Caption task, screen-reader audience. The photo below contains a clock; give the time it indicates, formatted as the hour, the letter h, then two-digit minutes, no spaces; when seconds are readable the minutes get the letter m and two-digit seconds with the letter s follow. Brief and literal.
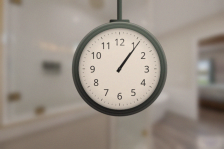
1h06
